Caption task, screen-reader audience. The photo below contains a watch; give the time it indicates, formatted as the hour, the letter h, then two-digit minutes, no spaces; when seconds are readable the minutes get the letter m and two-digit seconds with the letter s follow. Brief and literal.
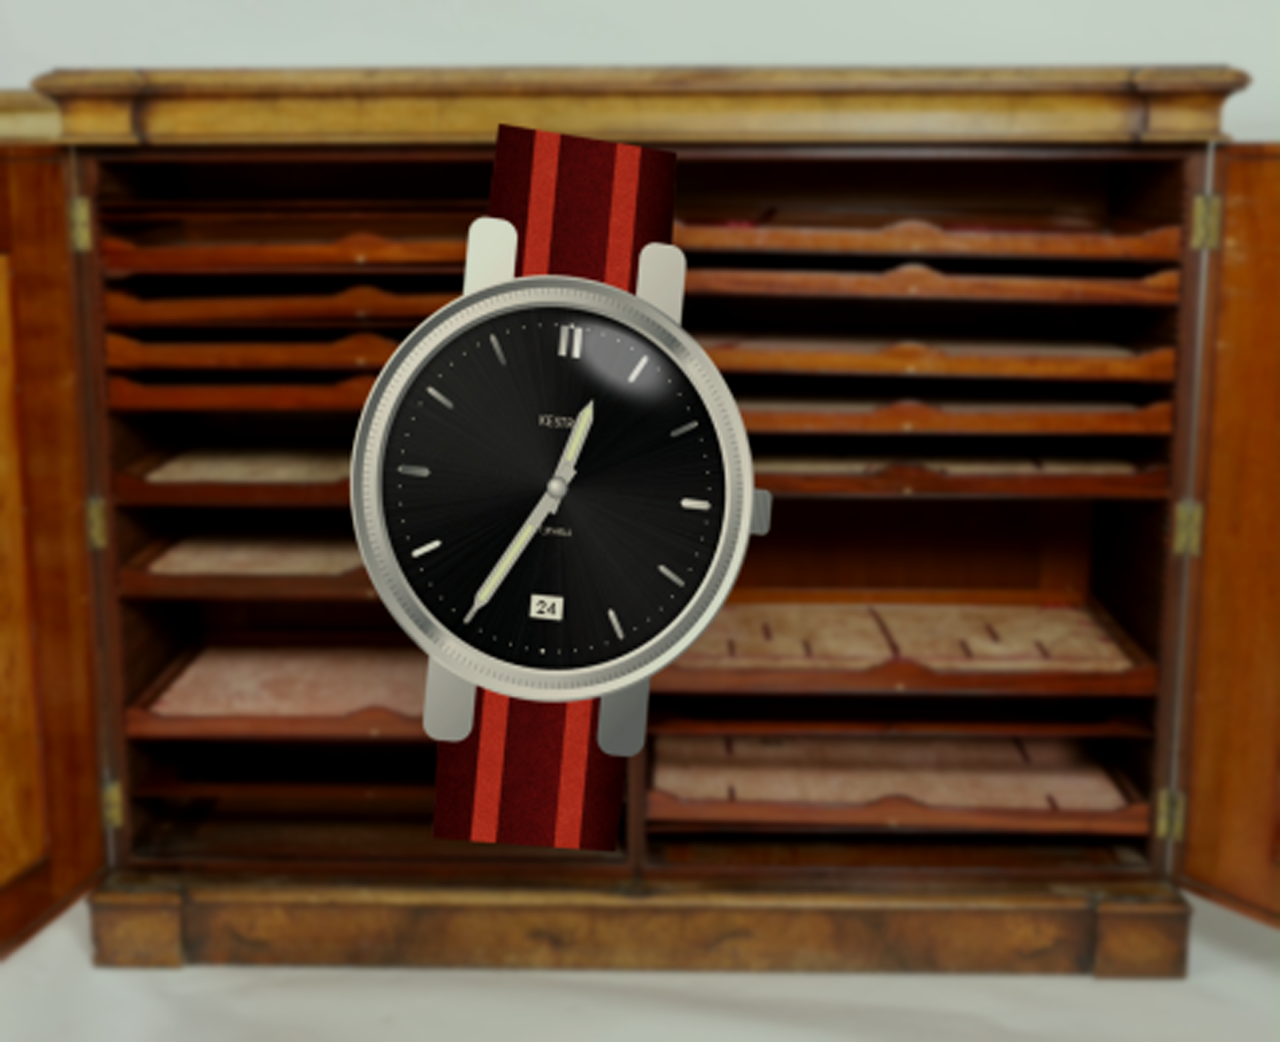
12h35
